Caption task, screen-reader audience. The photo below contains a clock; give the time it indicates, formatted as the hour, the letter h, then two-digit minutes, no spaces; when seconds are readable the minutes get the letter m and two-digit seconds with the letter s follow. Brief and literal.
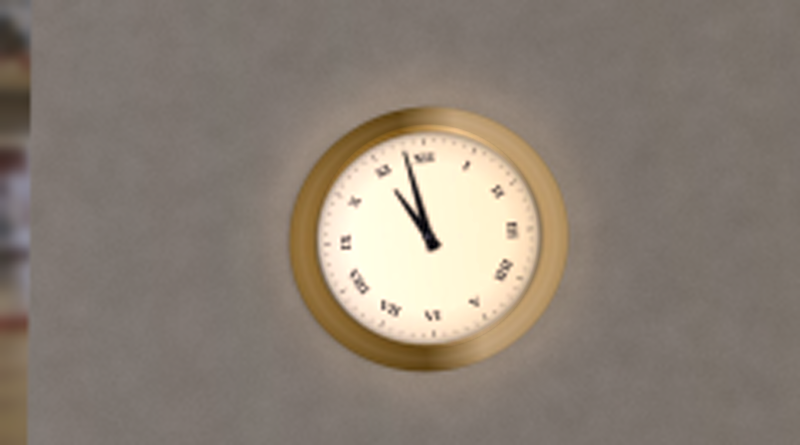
10h58
